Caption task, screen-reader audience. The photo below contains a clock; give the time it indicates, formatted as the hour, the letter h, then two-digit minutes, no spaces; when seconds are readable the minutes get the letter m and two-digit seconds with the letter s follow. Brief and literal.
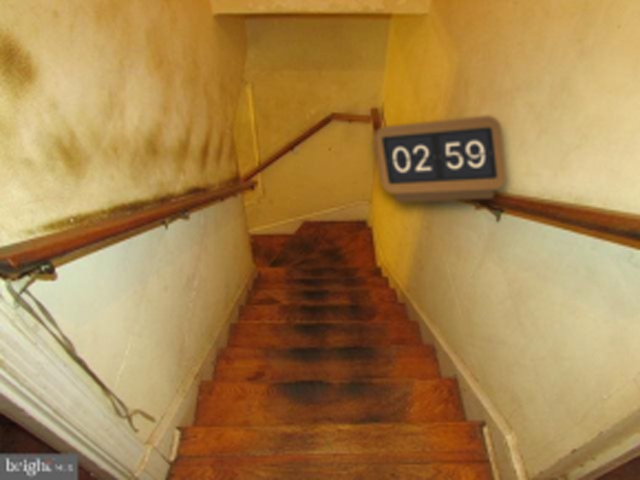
2h59
